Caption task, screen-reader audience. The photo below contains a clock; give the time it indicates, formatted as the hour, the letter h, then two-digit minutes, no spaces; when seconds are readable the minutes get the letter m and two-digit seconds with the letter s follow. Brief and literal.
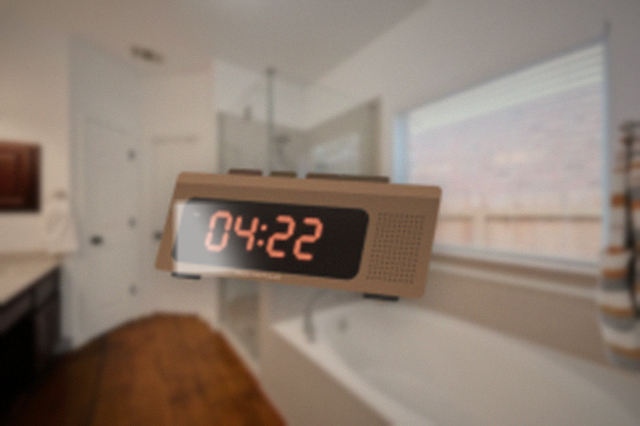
4h22
